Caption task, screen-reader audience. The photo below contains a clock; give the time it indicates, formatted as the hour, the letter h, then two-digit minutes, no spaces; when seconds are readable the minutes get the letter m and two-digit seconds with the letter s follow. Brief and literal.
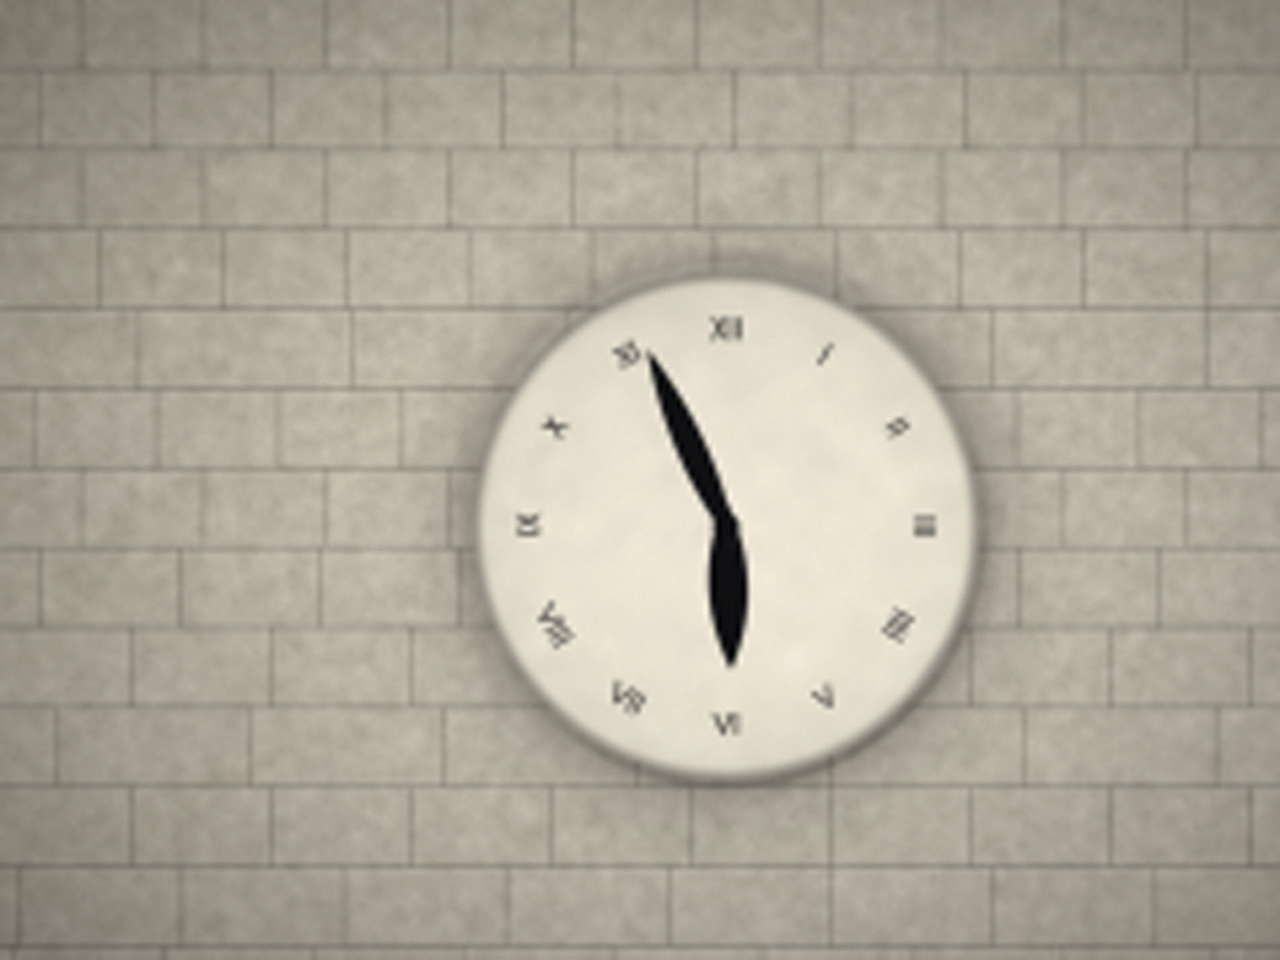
5h56
